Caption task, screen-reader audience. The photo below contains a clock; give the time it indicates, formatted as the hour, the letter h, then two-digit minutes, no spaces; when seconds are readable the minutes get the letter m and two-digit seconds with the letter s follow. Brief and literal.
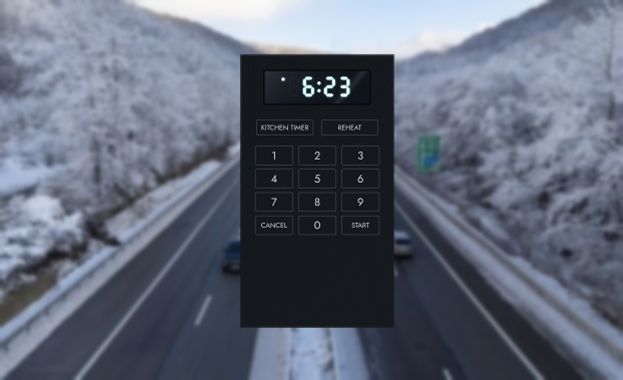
6h23
